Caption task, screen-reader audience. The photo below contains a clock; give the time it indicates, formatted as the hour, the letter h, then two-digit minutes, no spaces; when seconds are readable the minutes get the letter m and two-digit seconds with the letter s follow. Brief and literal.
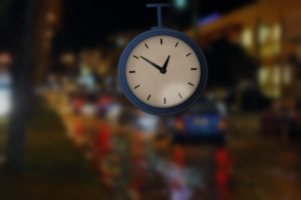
12h51
